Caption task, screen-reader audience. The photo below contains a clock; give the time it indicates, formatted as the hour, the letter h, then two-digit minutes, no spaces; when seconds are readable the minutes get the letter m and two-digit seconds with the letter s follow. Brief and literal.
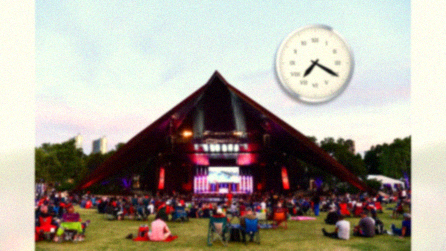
7h20
